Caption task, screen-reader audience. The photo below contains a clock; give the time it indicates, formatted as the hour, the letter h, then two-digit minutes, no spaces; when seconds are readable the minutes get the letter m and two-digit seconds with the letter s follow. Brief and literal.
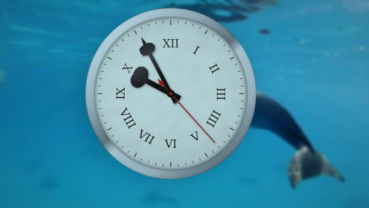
9h55m23s
